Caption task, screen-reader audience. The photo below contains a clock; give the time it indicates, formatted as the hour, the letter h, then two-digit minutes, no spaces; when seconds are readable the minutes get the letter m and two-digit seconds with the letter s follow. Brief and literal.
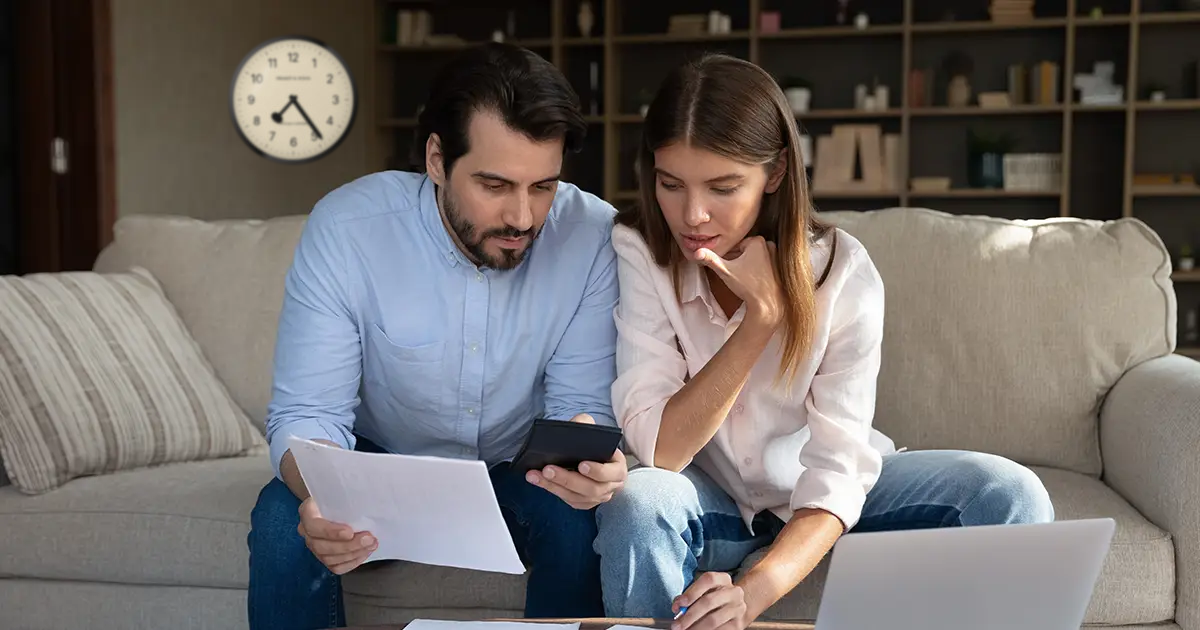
7h24
